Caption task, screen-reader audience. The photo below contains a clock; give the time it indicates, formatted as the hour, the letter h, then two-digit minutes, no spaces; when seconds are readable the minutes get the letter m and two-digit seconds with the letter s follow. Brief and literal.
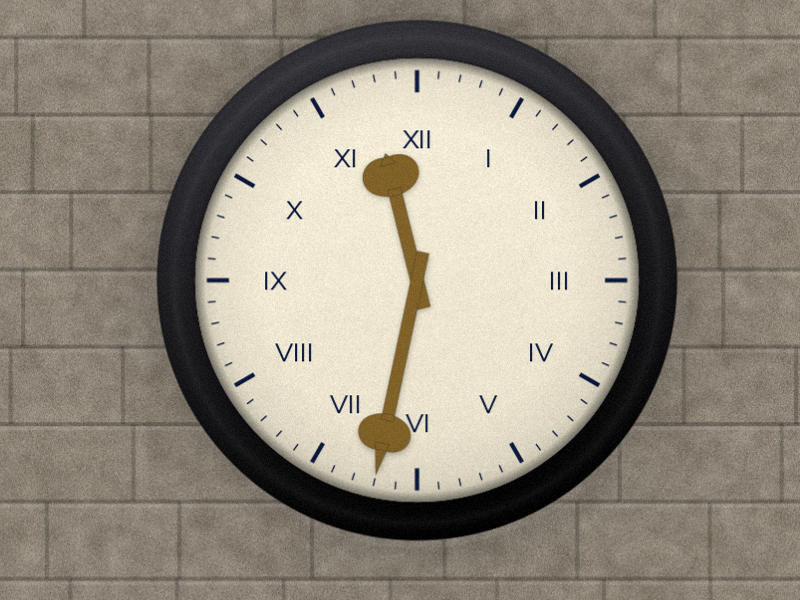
11h32
